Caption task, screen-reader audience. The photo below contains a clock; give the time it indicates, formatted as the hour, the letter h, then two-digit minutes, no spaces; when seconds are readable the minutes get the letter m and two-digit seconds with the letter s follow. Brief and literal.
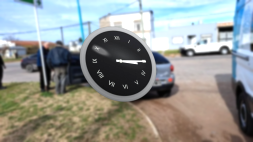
3h15
